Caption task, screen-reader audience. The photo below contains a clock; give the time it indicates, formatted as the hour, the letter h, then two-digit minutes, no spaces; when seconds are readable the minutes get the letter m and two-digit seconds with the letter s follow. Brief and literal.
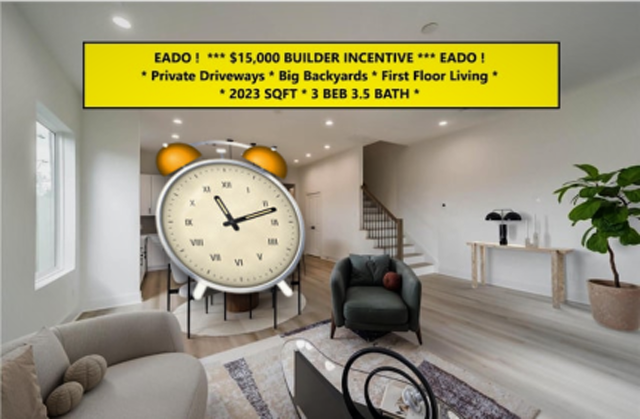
11h12
